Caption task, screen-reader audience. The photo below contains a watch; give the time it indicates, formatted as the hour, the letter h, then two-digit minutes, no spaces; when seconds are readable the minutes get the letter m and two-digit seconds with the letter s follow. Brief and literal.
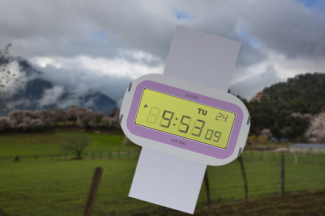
9h53m09s
